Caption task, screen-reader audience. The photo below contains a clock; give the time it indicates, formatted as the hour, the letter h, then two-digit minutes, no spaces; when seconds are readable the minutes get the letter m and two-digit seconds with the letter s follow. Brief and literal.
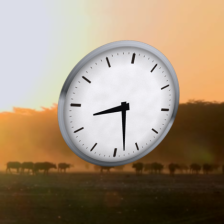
8h28
